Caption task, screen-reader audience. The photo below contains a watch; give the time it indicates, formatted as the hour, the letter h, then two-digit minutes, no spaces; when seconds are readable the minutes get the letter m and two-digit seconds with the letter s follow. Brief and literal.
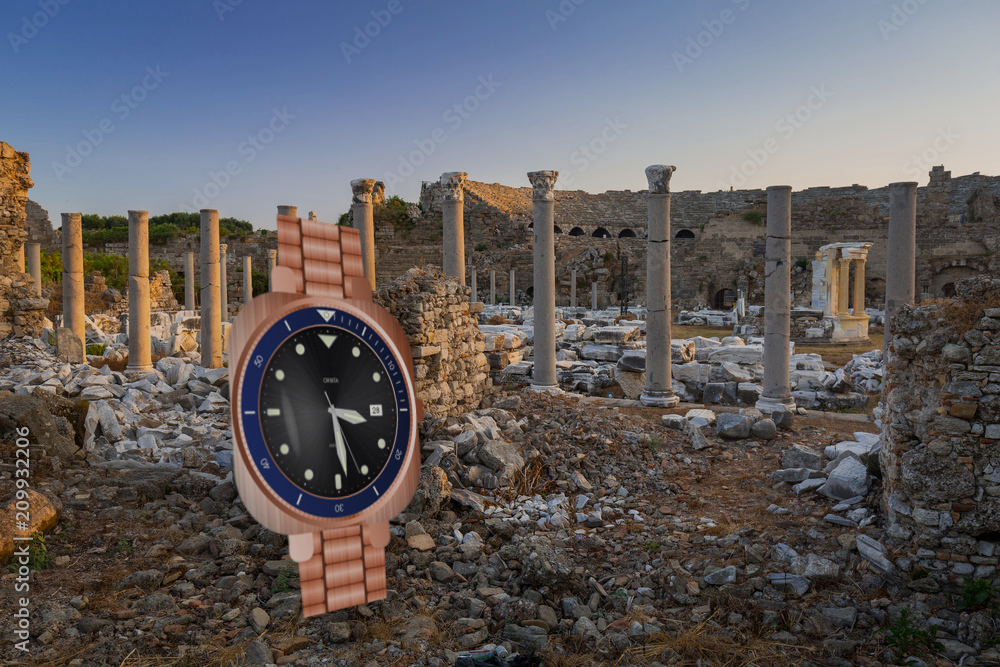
3h28m26s
